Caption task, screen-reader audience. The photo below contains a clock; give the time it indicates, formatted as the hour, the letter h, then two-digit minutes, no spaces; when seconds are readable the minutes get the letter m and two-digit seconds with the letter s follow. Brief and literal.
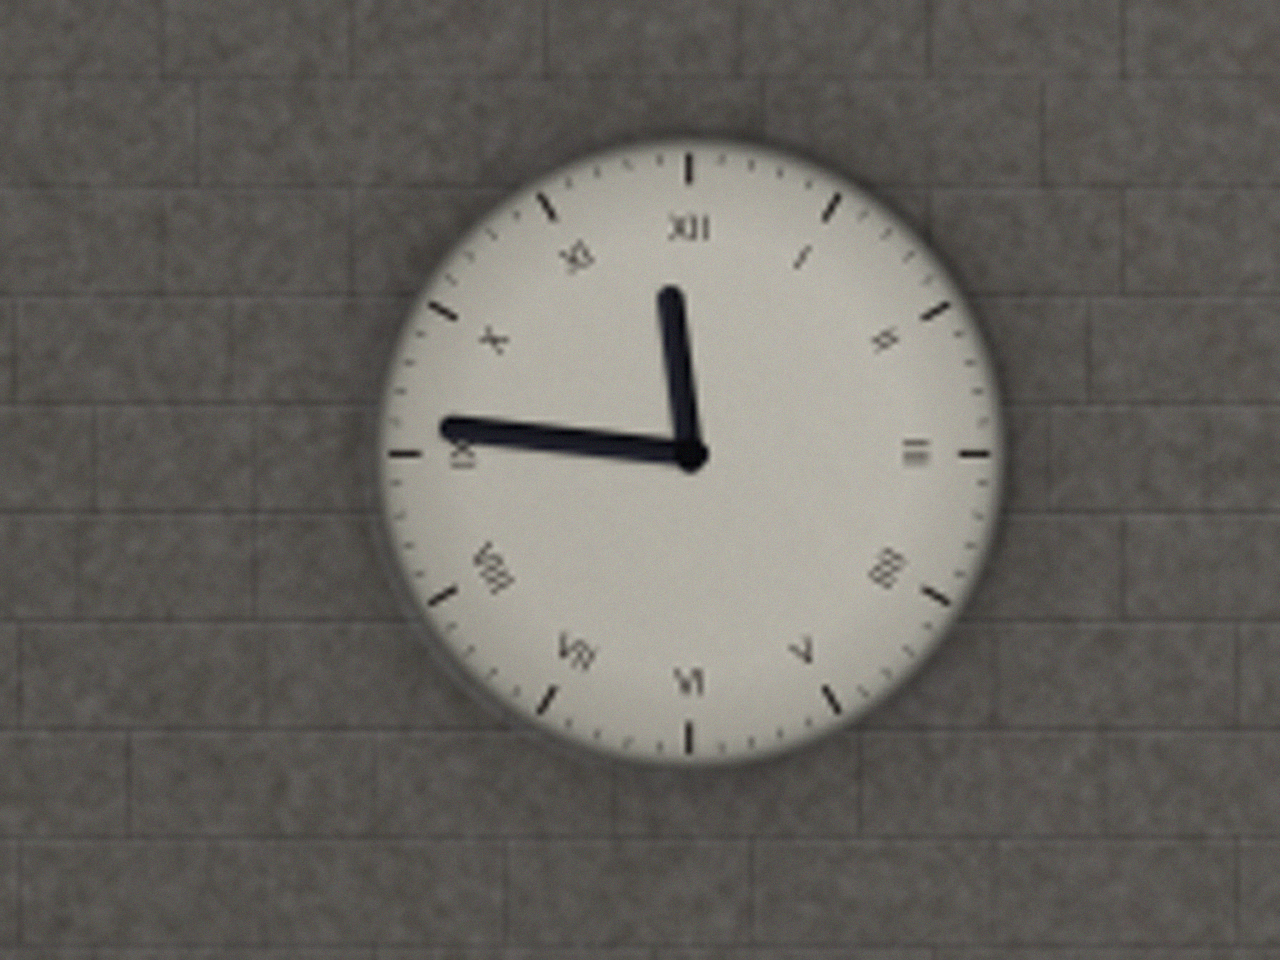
11h46
